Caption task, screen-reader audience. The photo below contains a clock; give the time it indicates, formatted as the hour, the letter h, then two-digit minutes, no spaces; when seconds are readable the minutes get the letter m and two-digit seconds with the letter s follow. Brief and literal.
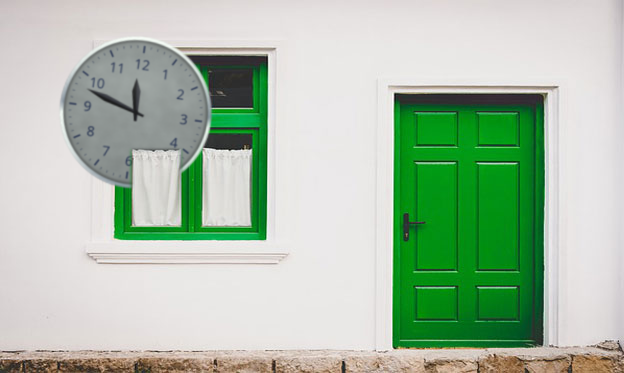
11h48
